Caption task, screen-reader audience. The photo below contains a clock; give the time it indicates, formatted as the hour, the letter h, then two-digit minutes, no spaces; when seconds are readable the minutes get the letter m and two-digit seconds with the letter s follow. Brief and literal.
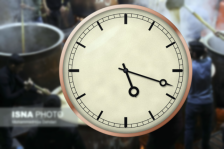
5h18
